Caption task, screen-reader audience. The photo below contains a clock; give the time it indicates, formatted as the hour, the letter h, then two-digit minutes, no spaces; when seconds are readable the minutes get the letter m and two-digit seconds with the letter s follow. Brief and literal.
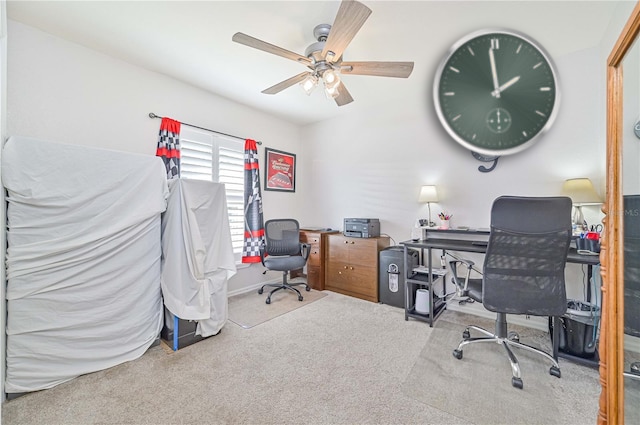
1h59
